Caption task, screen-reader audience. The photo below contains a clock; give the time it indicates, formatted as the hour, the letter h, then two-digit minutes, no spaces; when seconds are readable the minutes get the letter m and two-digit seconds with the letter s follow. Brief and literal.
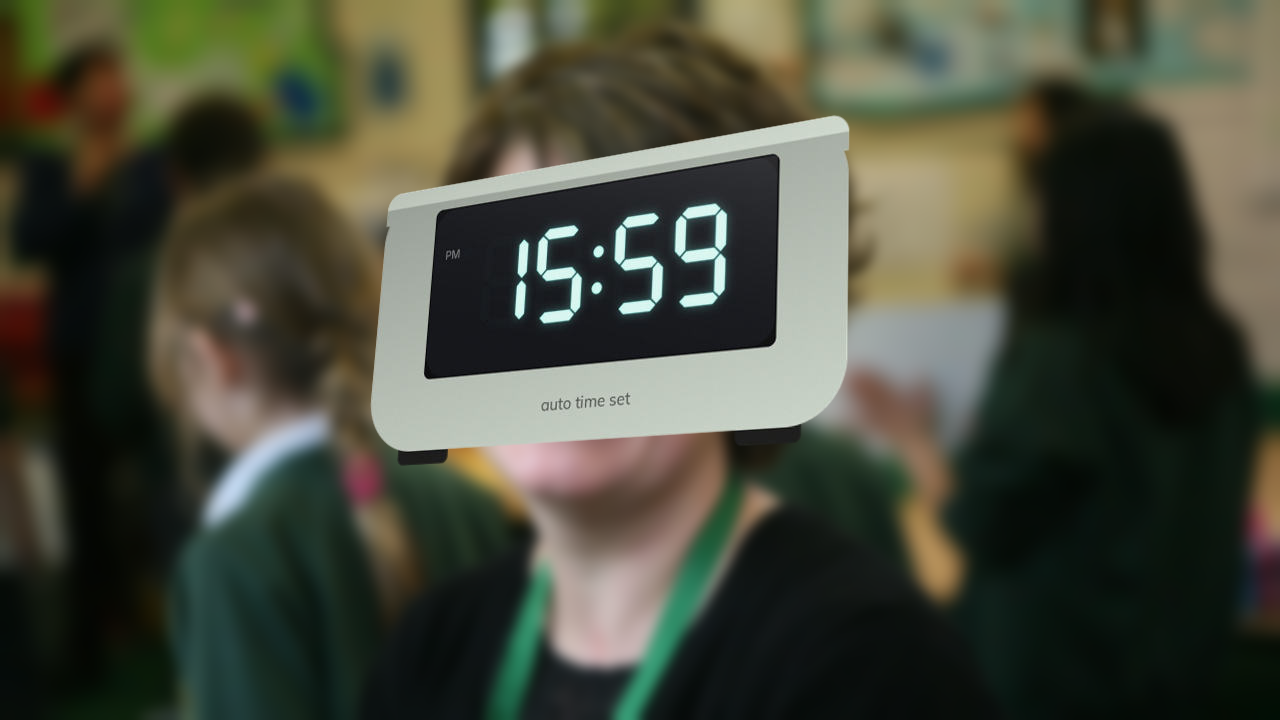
15h59
